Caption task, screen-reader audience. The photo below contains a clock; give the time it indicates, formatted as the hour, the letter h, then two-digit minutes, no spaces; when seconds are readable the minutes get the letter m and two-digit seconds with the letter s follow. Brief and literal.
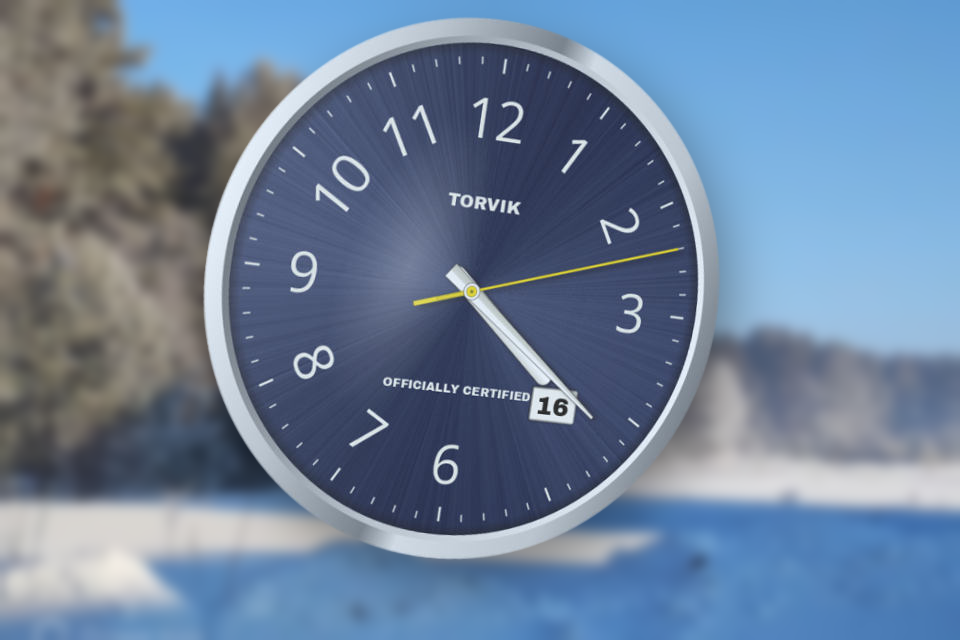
4h21m12s
